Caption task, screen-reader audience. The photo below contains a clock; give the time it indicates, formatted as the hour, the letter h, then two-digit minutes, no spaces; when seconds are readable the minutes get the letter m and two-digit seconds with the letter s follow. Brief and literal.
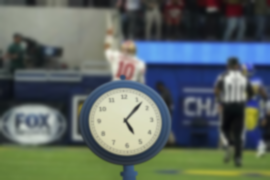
5h07
